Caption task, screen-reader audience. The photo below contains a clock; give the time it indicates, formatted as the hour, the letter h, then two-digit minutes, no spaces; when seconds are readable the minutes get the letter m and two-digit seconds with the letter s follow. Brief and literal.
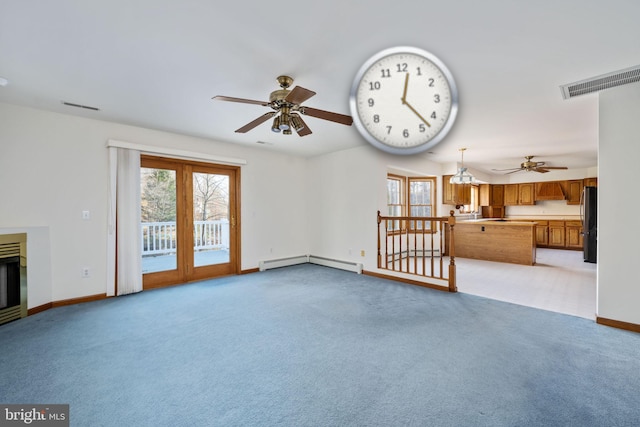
12h23
